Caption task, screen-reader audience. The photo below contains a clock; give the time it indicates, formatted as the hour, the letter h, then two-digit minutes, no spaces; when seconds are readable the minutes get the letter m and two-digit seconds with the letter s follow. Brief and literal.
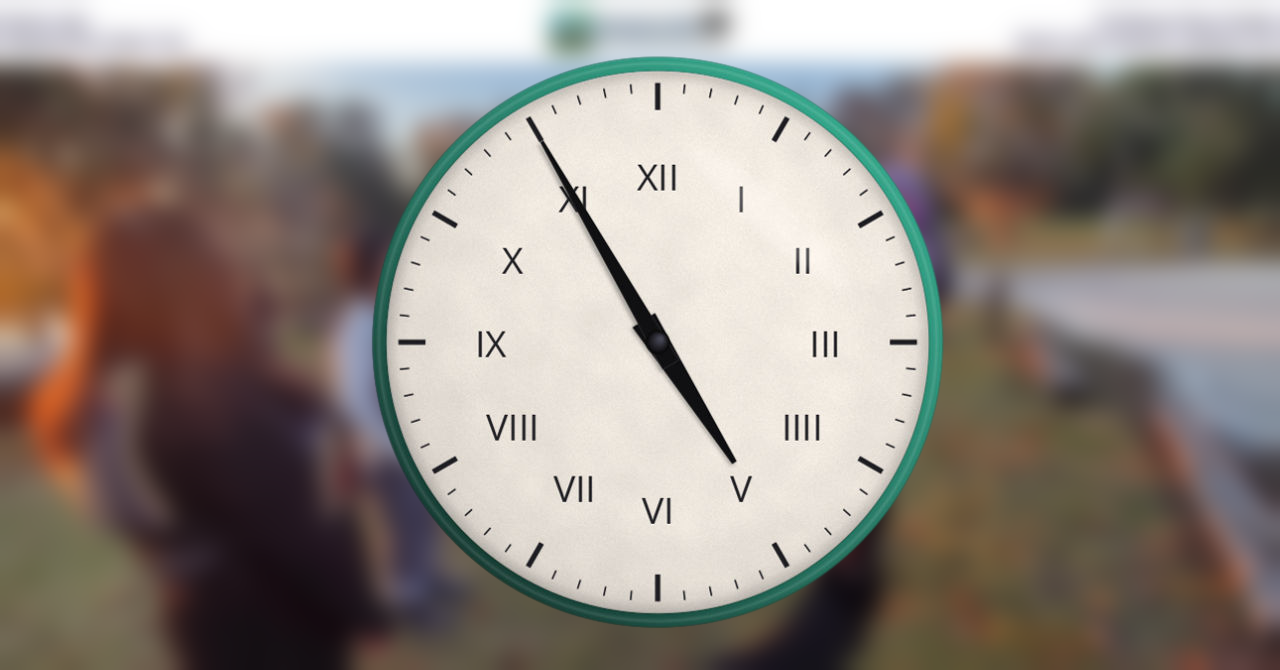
4h55
